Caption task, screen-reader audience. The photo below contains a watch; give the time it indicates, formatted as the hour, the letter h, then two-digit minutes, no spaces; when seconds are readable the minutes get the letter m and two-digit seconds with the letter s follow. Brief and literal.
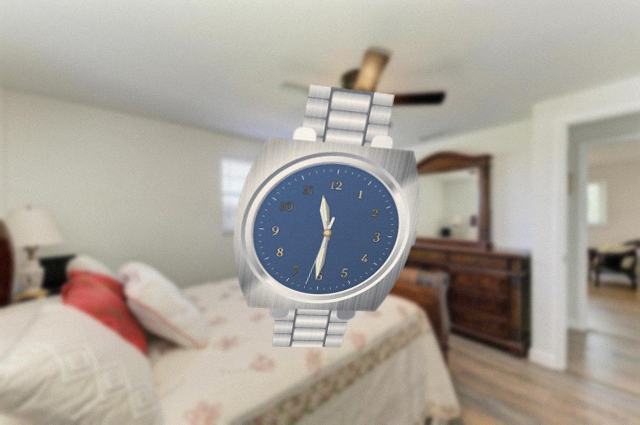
11h30m32s
